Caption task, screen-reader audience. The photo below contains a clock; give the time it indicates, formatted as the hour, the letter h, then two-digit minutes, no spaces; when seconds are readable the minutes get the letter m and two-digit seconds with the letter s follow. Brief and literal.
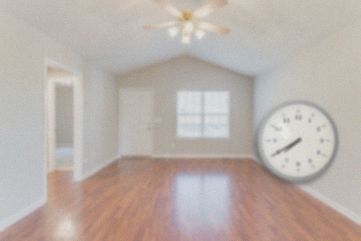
7h40
